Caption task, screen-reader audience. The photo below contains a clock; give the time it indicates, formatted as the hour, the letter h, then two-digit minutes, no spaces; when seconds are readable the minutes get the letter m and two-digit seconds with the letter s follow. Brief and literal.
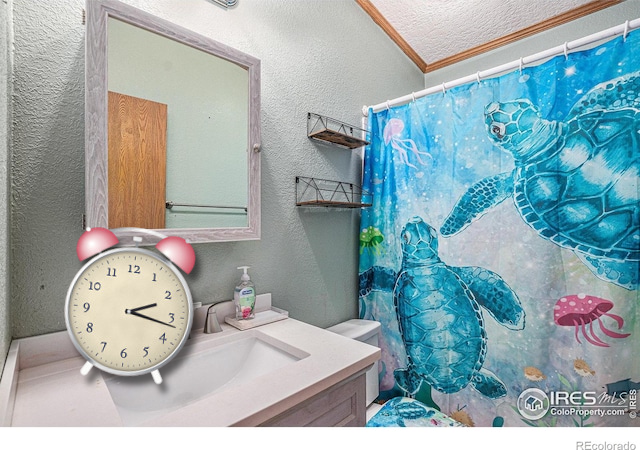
2h17
